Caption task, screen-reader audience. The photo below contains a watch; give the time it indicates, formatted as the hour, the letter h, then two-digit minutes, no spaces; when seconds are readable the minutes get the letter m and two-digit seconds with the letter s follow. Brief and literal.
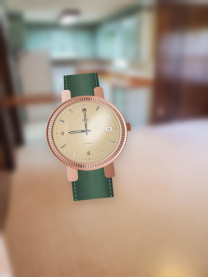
9h00
